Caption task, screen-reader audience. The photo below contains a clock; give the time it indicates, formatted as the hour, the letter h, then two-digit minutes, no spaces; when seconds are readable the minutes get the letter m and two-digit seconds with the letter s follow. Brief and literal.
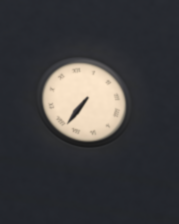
7h38
